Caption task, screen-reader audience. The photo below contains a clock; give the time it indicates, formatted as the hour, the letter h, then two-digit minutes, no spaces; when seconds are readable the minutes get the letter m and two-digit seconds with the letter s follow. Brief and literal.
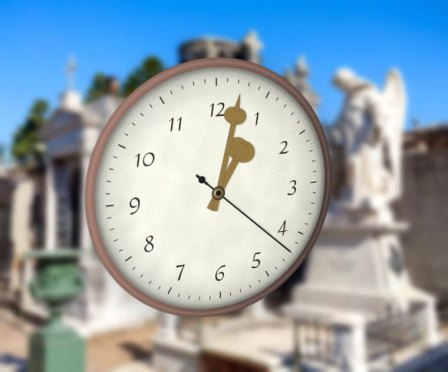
1h02m22s
